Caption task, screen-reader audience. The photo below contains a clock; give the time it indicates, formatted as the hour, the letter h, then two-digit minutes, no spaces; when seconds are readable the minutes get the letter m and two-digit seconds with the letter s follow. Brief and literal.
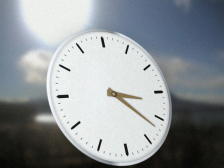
3h22
